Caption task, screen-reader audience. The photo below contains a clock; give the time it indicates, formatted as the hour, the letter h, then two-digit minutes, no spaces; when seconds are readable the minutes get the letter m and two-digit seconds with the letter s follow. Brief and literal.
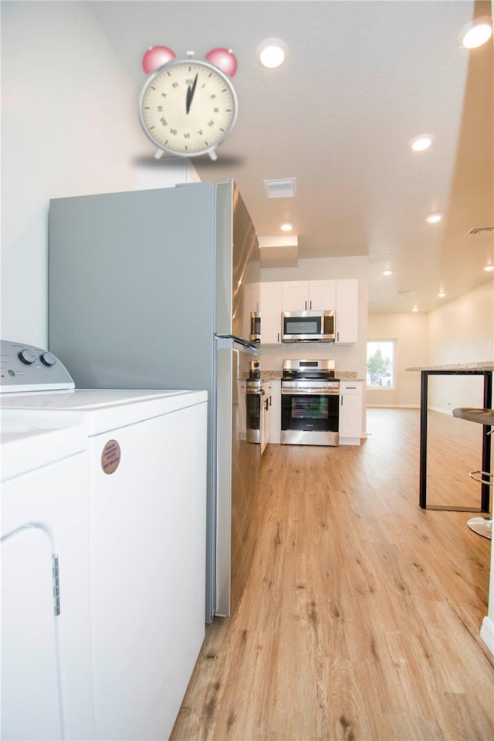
12h02
